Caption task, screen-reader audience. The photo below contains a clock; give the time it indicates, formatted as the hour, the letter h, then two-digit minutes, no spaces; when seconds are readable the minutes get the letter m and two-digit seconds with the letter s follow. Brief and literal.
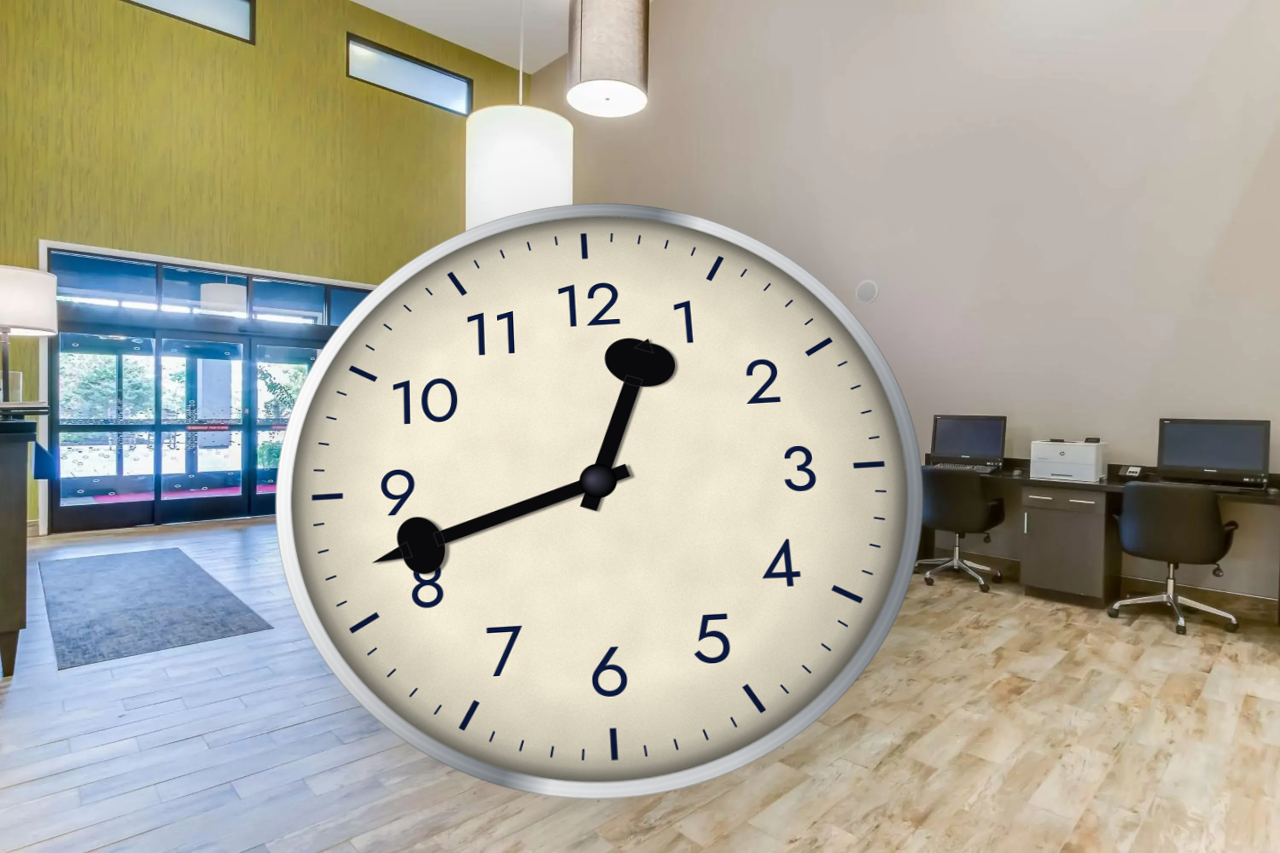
12h42
